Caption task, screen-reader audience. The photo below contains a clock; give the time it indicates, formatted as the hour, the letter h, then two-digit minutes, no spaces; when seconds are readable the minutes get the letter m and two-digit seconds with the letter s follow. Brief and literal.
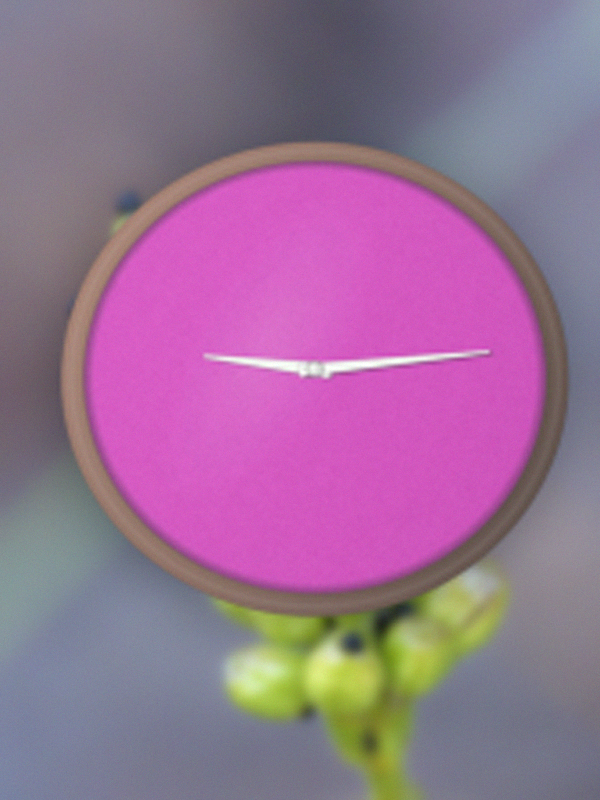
9h14
